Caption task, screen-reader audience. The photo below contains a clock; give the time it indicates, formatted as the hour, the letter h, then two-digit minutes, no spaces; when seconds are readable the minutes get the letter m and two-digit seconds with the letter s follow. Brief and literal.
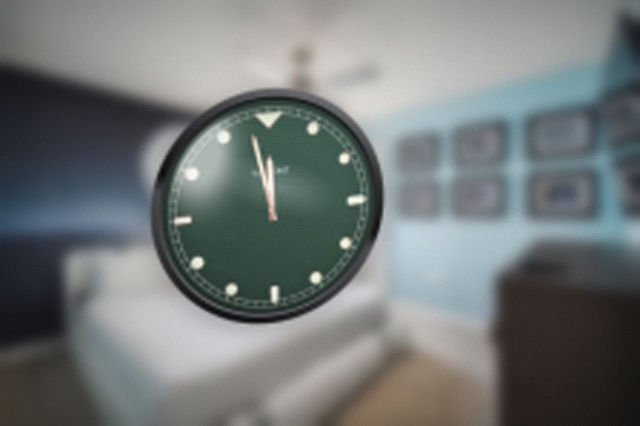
11h58
